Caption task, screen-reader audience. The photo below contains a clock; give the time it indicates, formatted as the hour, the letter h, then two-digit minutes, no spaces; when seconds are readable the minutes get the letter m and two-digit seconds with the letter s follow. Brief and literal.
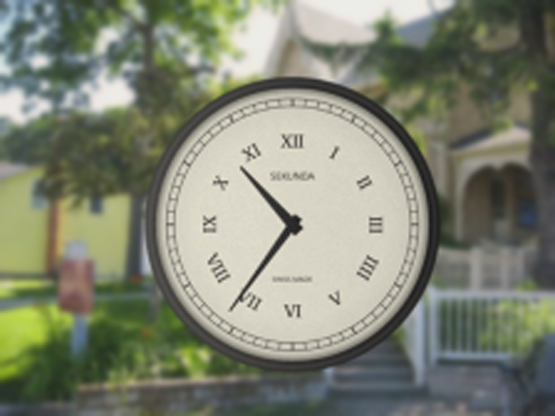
10h36
